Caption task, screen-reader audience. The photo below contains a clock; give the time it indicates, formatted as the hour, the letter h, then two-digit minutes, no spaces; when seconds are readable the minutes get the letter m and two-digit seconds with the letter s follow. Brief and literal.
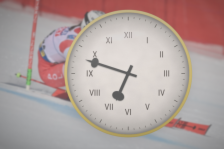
6h48
